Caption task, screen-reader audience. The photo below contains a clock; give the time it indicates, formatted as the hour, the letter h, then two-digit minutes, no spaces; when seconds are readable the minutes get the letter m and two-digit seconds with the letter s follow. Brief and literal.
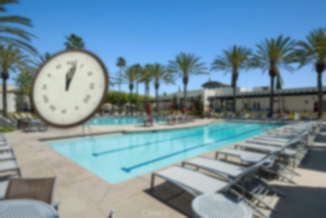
12h02
